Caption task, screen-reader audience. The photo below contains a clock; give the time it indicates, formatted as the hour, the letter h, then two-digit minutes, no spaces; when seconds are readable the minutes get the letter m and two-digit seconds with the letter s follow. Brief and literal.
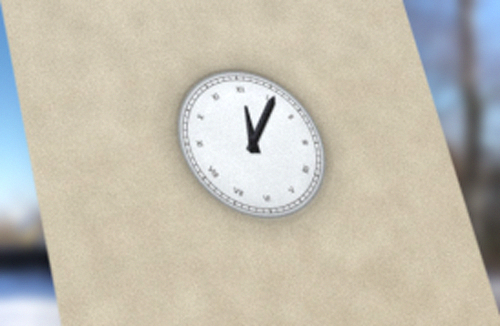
12h06
